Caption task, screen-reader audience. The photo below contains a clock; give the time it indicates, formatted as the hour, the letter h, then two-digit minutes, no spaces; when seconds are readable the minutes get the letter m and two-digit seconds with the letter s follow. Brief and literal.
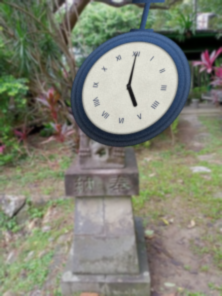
5h00
